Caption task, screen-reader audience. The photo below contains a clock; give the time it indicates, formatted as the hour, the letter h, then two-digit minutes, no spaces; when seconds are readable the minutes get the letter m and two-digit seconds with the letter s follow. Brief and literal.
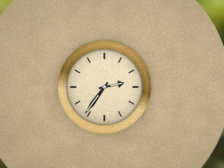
2h36
